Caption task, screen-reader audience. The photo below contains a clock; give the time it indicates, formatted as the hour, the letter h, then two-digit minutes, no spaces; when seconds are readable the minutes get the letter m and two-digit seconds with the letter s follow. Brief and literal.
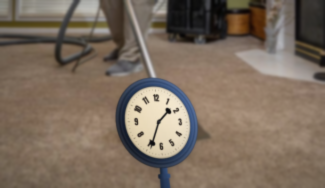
1h34
